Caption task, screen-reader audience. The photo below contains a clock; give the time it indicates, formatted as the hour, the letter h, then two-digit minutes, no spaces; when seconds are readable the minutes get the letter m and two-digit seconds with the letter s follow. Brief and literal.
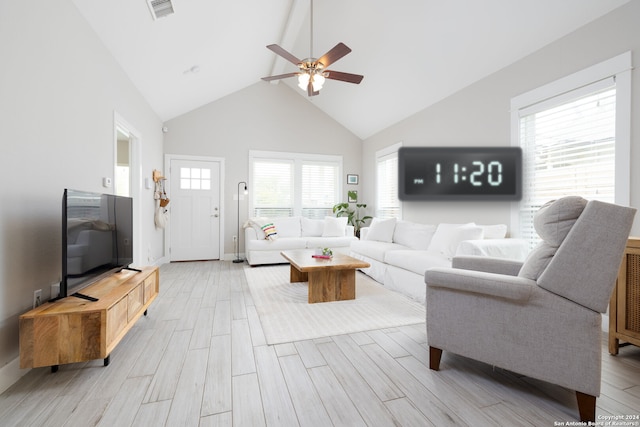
11h20
